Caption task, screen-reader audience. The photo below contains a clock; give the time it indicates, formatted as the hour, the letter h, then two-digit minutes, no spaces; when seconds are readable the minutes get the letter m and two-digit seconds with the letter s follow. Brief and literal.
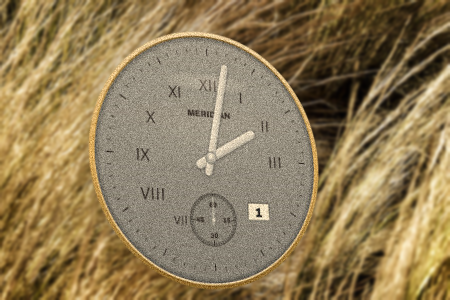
2h02
